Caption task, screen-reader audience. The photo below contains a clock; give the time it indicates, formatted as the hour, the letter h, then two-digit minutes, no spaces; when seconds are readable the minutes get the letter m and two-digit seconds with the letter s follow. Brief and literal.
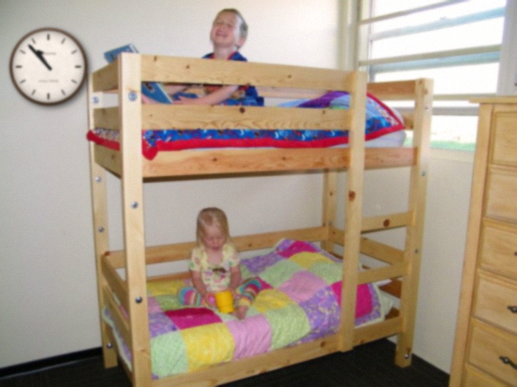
10h53
